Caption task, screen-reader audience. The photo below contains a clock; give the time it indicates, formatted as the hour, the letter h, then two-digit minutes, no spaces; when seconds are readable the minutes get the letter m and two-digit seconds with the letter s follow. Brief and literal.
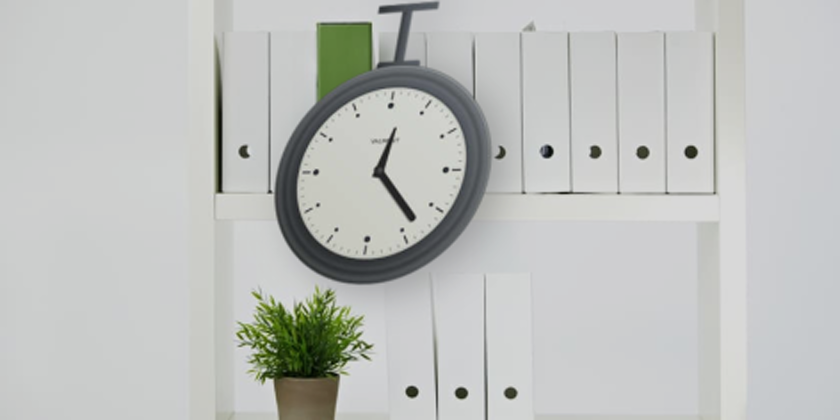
12h23
